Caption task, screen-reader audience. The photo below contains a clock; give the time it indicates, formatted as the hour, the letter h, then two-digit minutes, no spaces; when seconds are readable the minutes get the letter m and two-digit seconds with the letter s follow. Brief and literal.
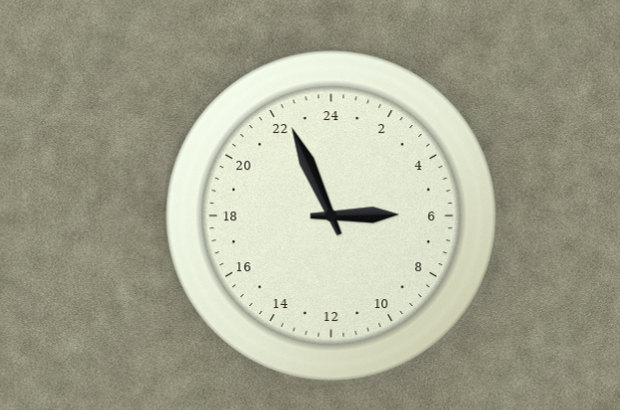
5h56
